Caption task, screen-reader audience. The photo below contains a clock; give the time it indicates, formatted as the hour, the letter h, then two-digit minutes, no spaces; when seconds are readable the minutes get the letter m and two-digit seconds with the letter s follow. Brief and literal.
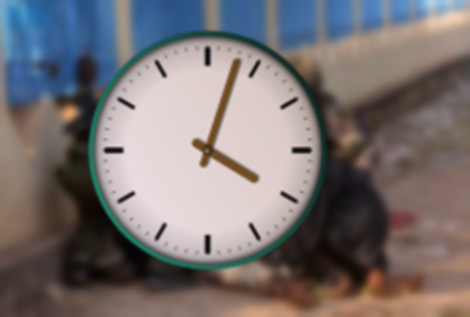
4h03
